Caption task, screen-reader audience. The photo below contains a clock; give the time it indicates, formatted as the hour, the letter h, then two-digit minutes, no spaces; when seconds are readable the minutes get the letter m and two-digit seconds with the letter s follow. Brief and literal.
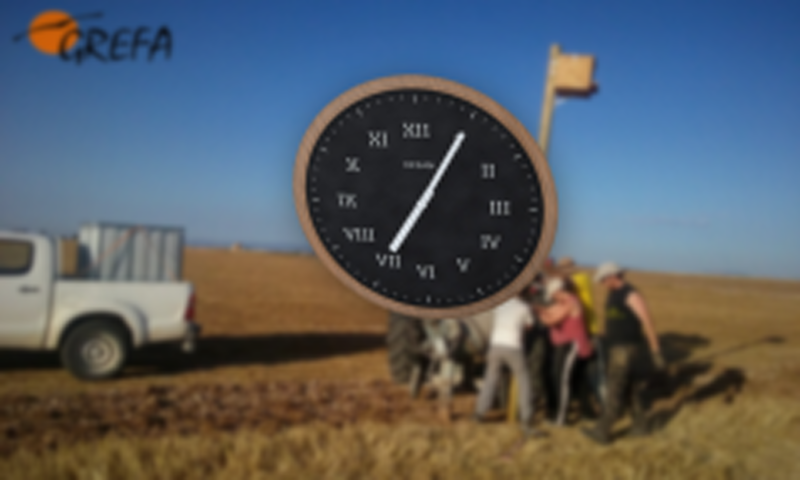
7h05
